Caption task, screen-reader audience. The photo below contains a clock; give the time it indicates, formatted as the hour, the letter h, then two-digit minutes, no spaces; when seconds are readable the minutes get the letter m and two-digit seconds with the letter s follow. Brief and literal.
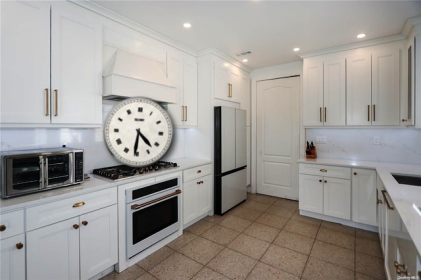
4h31
